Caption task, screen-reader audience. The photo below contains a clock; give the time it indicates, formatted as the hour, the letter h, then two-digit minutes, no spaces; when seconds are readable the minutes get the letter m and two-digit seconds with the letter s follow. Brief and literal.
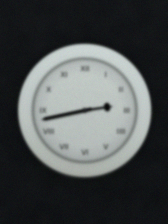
2h43
